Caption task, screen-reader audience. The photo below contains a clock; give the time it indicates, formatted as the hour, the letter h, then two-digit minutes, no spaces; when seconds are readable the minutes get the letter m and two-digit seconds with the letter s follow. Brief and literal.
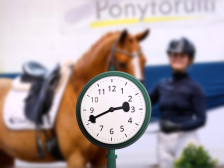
2h41
